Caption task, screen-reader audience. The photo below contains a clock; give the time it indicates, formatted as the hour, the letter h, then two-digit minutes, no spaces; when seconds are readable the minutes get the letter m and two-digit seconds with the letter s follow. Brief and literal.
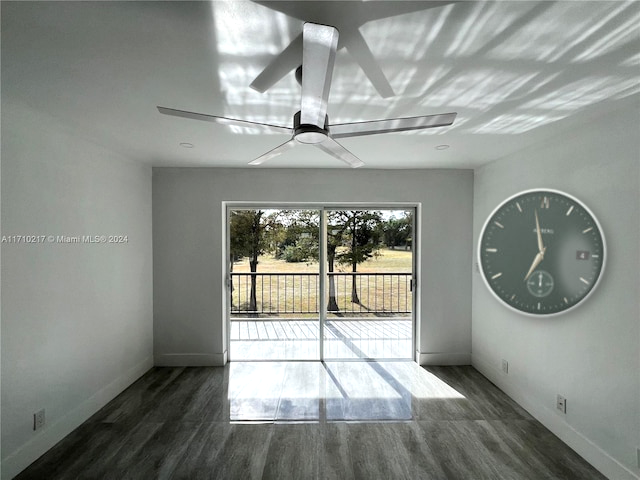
6h58
